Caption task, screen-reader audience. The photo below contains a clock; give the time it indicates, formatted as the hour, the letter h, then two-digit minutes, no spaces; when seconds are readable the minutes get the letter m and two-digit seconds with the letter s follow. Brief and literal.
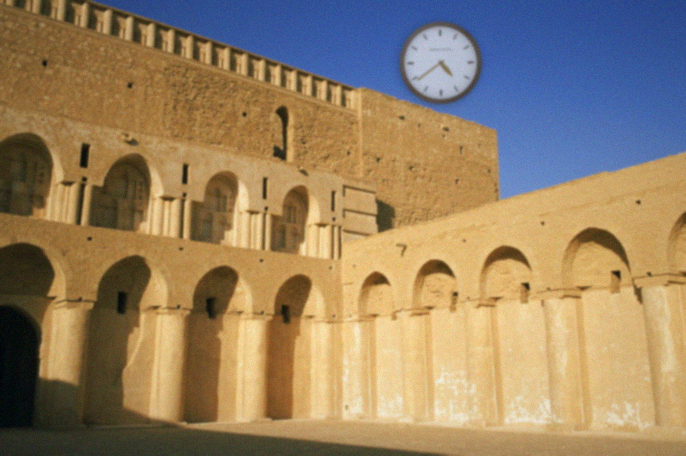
4h39
